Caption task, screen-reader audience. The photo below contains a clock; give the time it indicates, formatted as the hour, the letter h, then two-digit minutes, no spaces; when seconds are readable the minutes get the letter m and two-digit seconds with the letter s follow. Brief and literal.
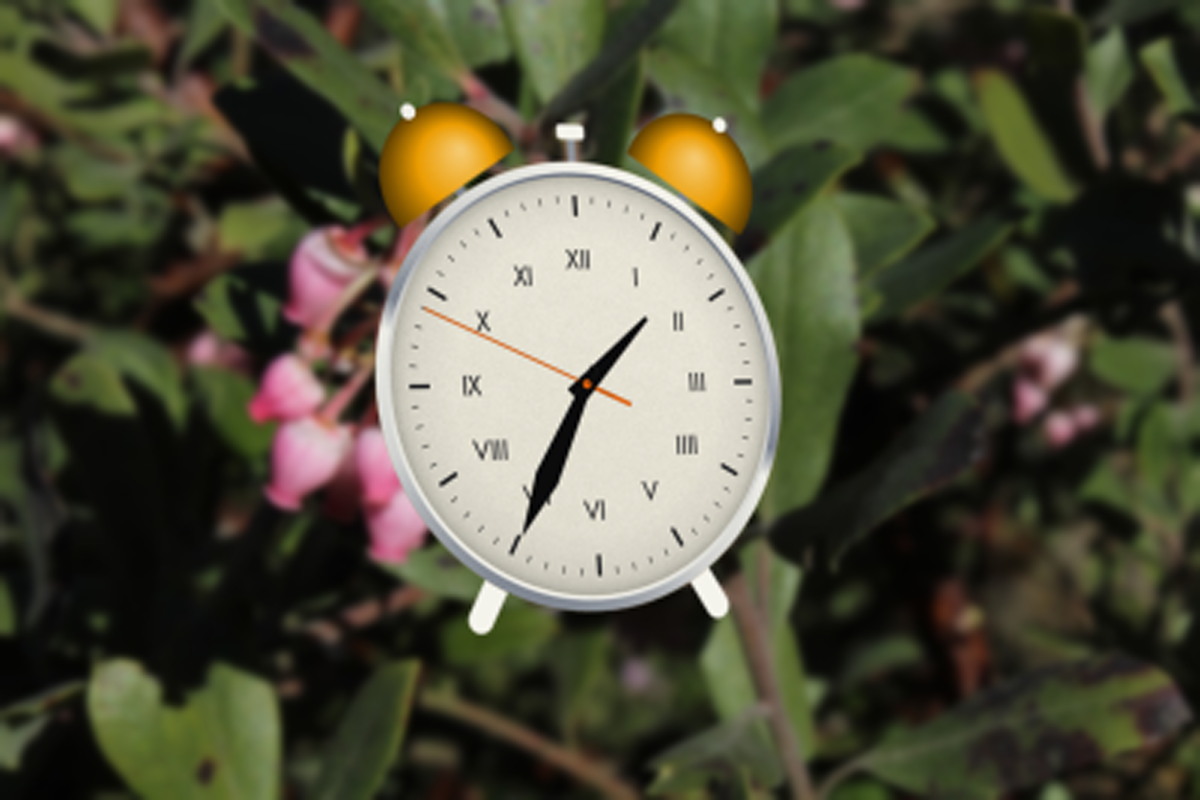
1h34m49s
